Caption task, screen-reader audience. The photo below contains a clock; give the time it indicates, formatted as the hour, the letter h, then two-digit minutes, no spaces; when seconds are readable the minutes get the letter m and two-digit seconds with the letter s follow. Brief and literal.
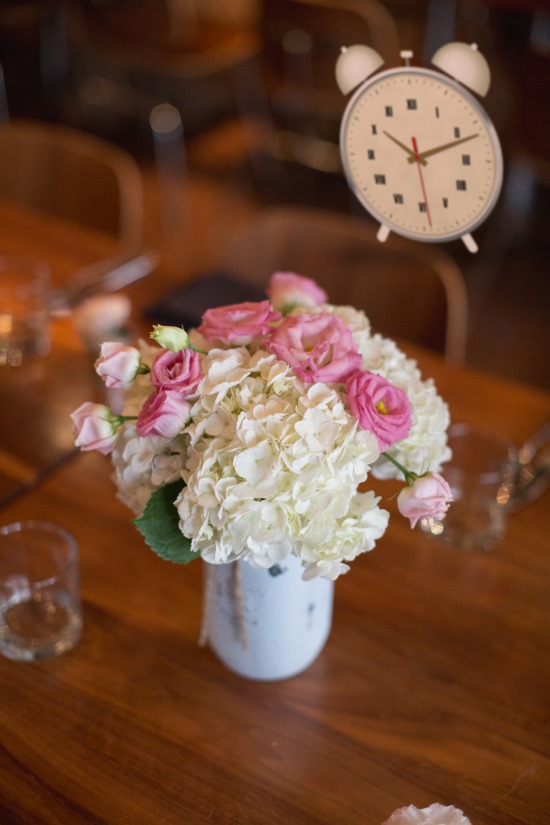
10h11m29s
